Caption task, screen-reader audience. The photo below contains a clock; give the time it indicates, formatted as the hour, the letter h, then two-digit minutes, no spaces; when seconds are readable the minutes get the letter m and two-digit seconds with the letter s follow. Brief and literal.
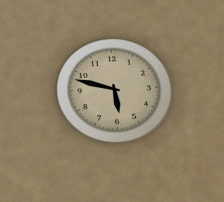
5h48
